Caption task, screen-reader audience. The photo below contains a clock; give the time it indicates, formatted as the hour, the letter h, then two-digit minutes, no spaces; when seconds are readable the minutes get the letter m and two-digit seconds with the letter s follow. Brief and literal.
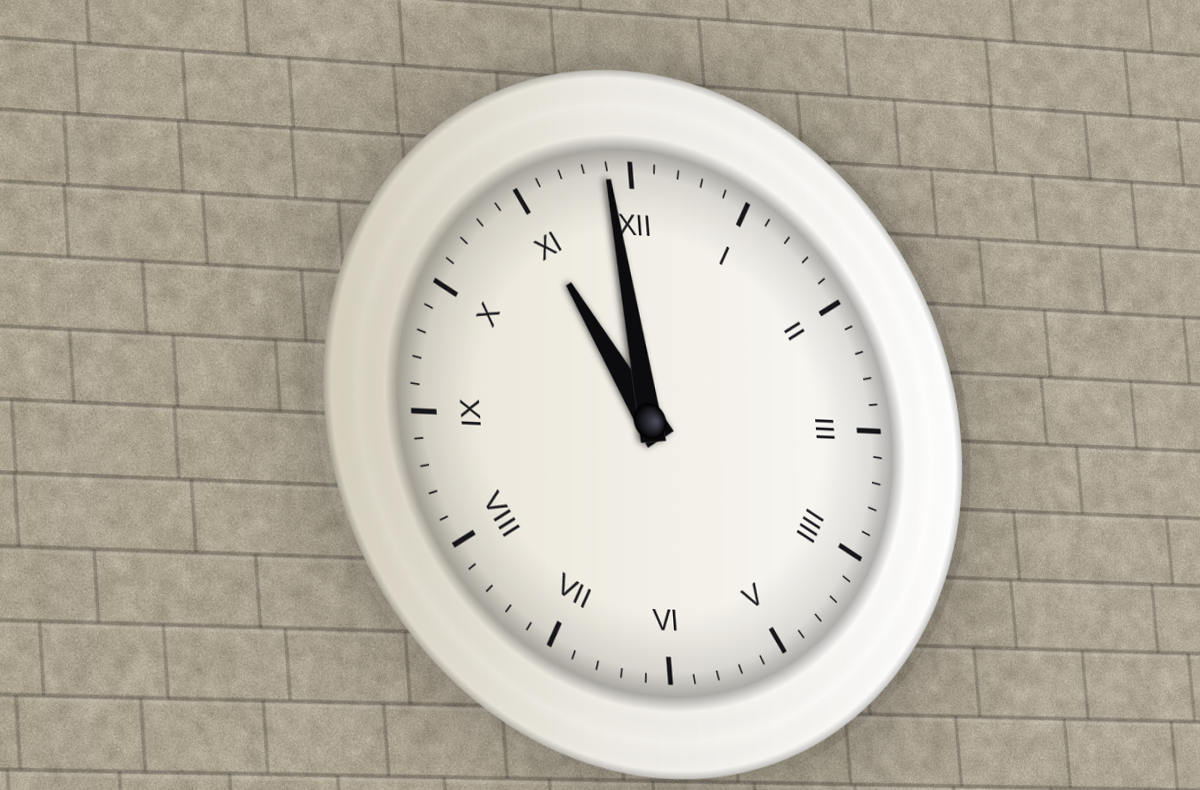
10h59
